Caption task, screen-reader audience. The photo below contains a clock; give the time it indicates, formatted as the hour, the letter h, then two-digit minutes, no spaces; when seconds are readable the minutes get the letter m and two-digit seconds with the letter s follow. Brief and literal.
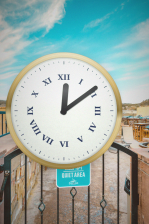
12h09
